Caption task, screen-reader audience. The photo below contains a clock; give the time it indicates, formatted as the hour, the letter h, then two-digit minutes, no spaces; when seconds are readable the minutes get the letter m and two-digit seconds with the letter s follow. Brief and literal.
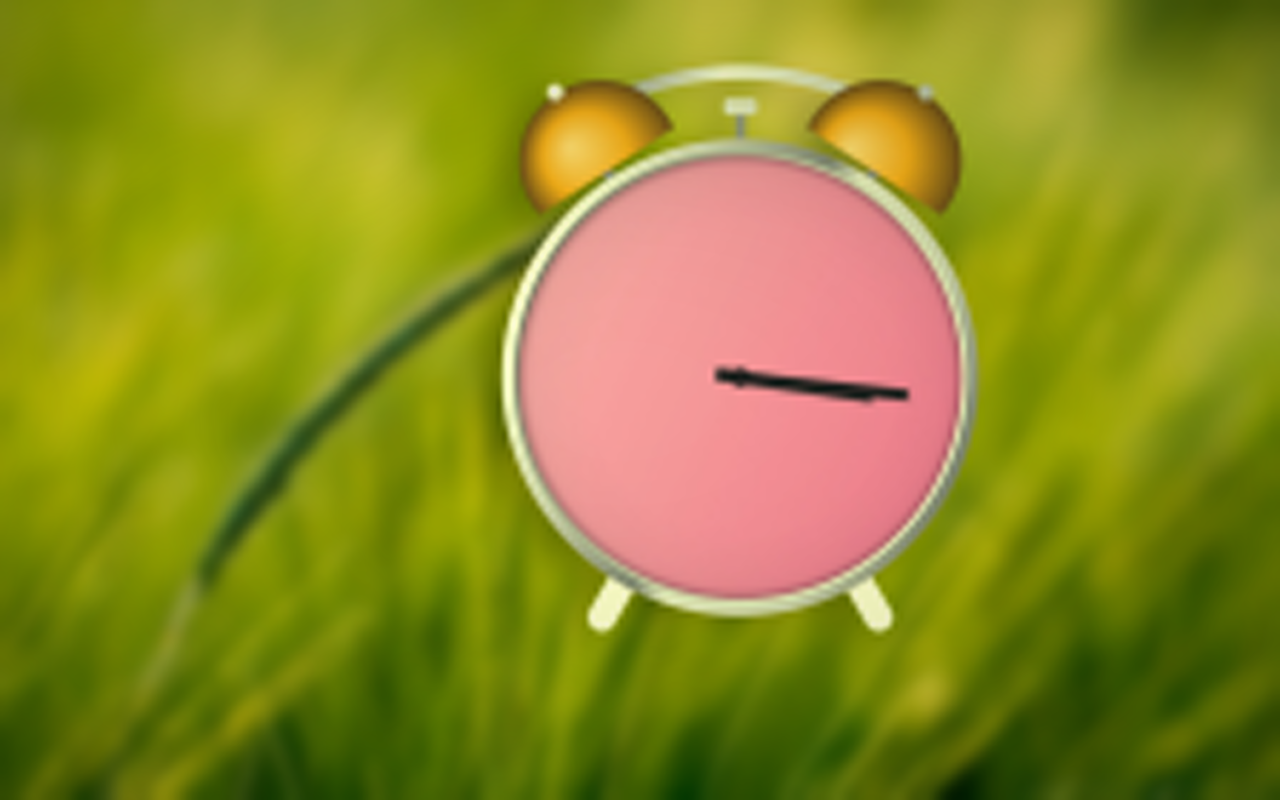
3h16
